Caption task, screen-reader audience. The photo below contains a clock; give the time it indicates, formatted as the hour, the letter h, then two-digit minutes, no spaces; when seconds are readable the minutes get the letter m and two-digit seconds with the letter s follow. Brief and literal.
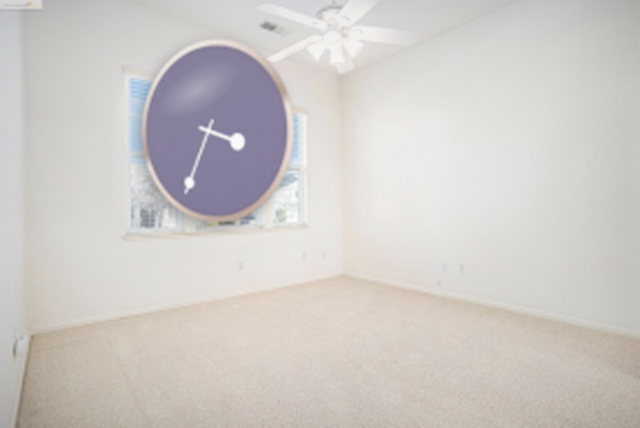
3h34
